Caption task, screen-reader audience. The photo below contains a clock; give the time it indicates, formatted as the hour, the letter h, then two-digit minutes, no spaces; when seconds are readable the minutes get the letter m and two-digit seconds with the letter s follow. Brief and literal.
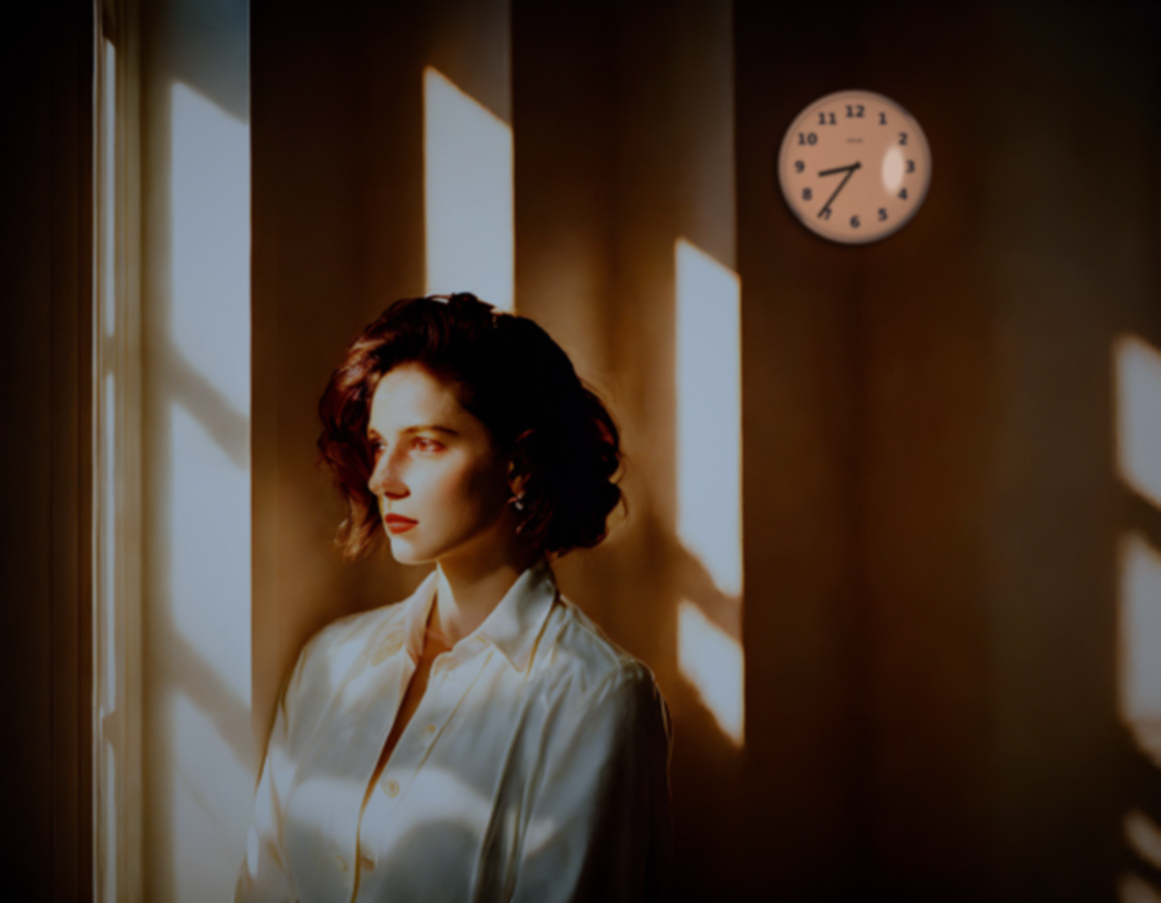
8h36
